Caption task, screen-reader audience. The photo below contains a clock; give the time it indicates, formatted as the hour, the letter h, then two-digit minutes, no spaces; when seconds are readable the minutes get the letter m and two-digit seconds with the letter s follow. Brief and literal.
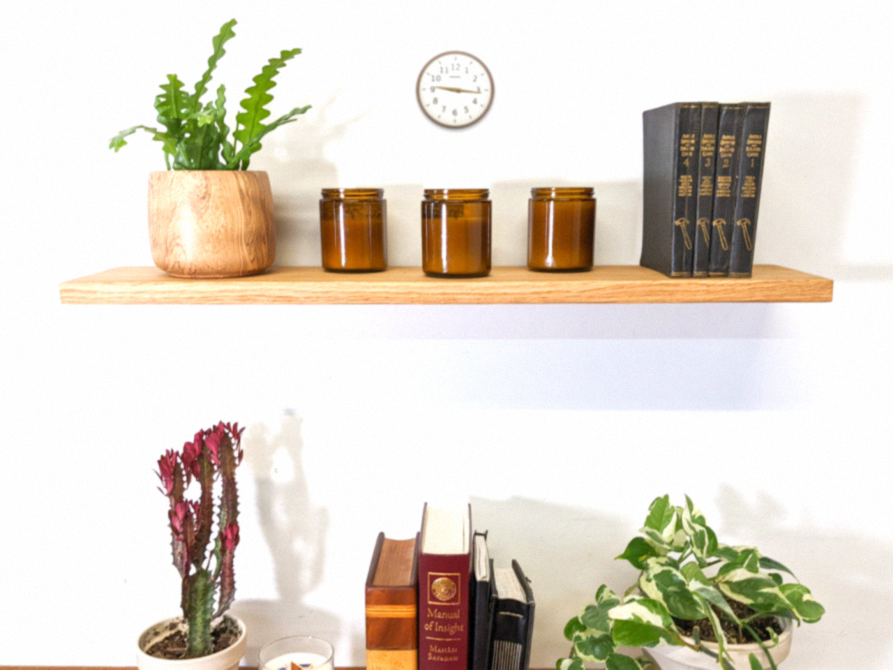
9h16
